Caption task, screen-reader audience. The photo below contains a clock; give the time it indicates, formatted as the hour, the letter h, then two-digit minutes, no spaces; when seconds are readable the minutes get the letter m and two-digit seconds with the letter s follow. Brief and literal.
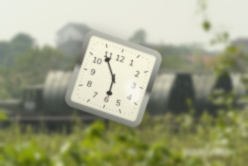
5h54
